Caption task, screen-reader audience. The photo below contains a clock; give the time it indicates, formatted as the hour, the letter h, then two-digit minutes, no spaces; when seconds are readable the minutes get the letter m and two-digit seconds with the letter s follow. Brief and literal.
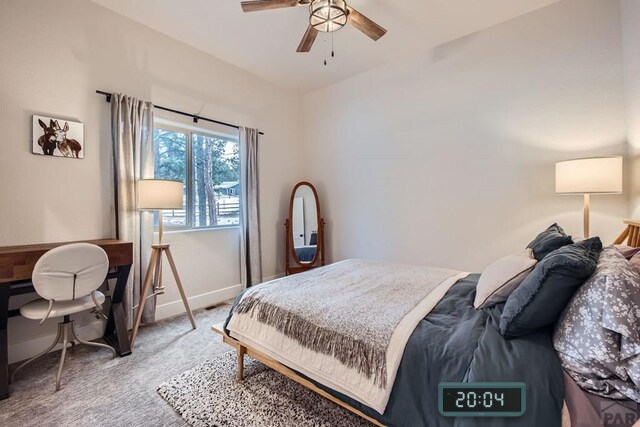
20h04
